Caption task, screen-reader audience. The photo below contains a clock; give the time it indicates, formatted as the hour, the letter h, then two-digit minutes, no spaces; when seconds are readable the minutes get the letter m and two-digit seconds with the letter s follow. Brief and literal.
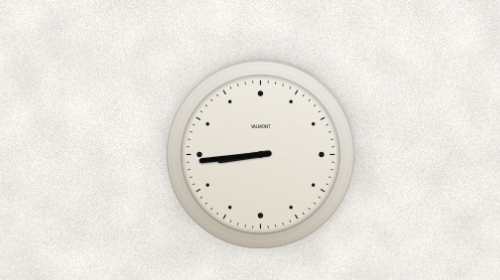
8h44
